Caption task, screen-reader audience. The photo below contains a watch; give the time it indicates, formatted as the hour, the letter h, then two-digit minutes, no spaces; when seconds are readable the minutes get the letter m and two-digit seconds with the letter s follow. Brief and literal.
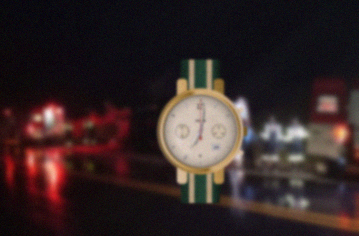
7h01
